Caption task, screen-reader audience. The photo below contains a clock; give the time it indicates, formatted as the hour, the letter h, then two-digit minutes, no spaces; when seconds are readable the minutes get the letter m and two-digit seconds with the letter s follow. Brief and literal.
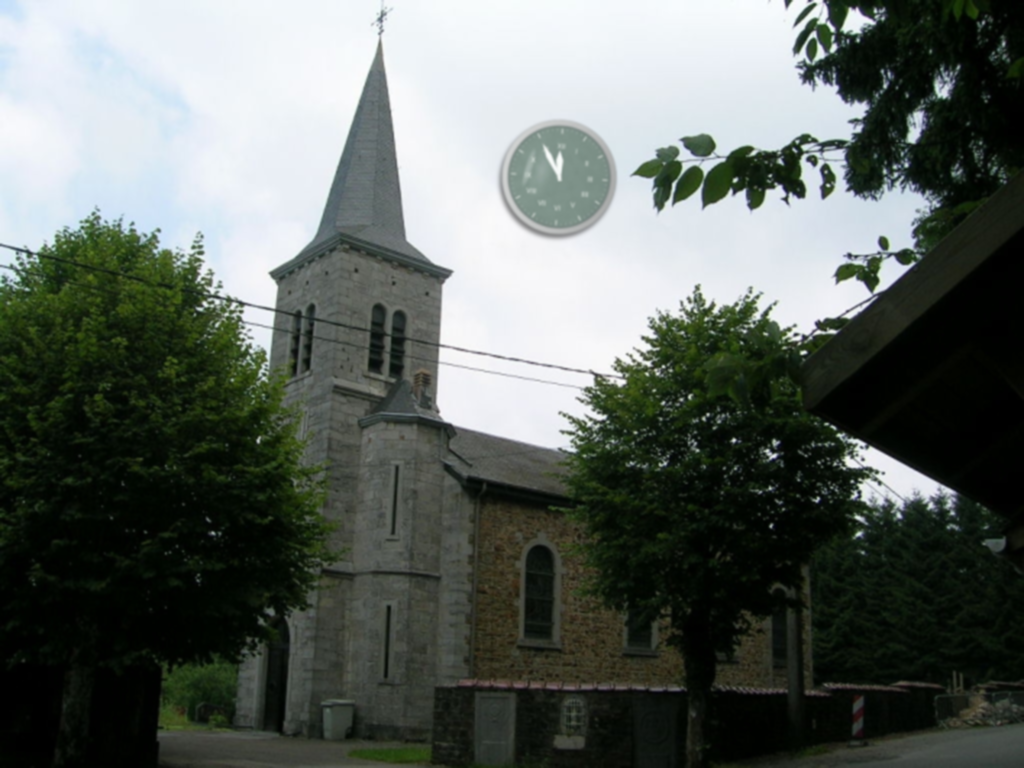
11h55
